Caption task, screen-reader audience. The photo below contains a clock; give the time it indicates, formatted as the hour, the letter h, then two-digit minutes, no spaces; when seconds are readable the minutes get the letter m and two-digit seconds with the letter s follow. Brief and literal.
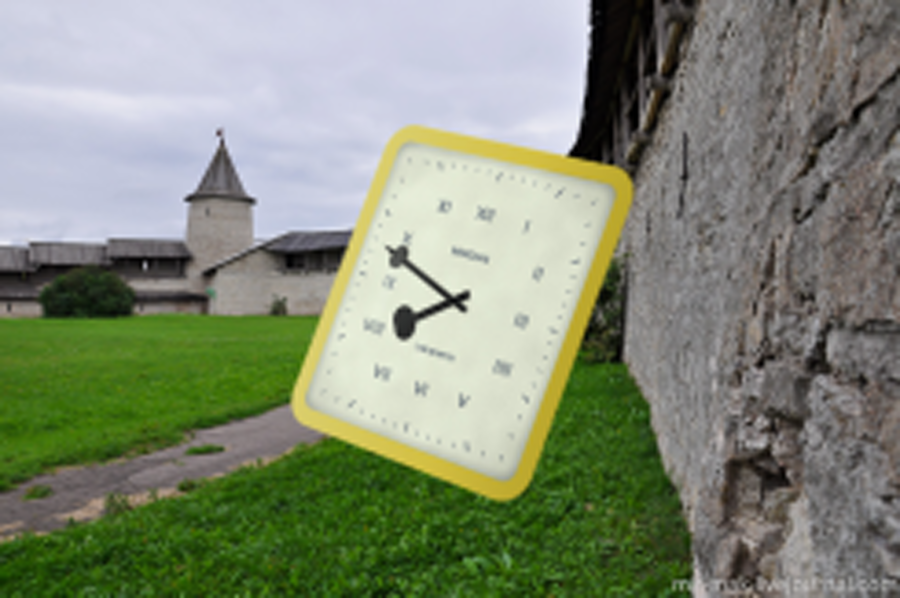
7h48
